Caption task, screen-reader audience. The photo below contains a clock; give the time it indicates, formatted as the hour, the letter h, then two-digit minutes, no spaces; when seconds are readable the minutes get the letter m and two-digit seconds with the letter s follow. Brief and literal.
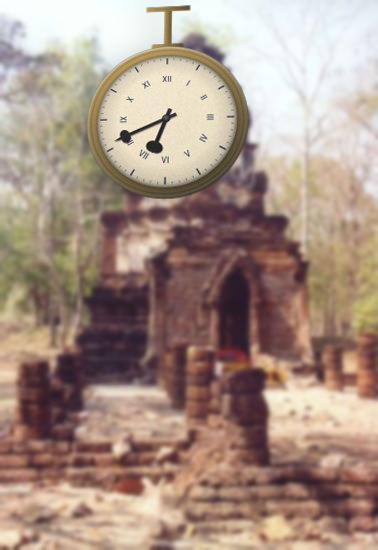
6h41
